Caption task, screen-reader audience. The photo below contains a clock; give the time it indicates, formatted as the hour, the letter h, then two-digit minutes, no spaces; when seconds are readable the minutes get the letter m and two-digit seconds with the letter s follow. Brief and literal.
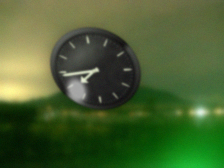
7h44
